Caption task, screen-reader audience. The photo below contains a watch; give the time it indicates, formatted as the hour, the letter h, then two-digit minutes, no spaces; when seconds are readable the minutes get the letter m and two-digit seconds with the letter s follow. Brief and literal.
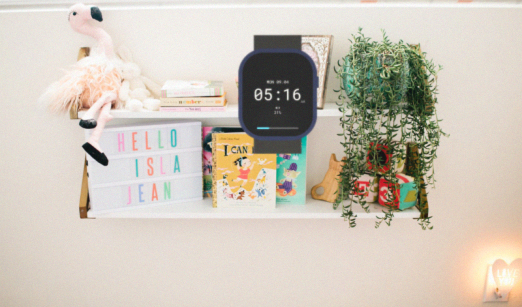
5h16
